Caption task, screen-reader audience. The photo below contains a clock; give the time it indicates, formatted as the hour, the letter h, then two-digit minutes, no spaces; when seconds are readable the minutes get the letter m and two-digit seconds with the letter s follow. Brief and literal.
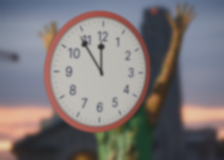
11h54
